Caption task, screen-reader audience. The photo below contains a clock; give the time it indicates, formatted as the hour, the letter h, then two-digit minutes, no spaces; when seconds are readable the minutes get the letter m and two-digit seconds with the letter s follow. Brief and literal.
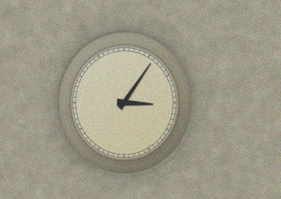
3h06
